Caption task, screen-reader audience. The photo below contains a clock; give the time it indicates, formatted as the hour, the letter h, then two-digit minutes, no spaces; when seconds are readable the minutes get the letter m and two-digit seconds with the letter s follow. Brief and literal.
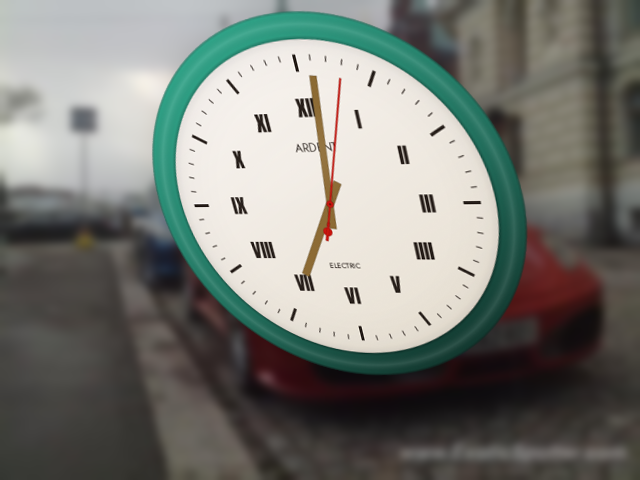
7h01m03s
